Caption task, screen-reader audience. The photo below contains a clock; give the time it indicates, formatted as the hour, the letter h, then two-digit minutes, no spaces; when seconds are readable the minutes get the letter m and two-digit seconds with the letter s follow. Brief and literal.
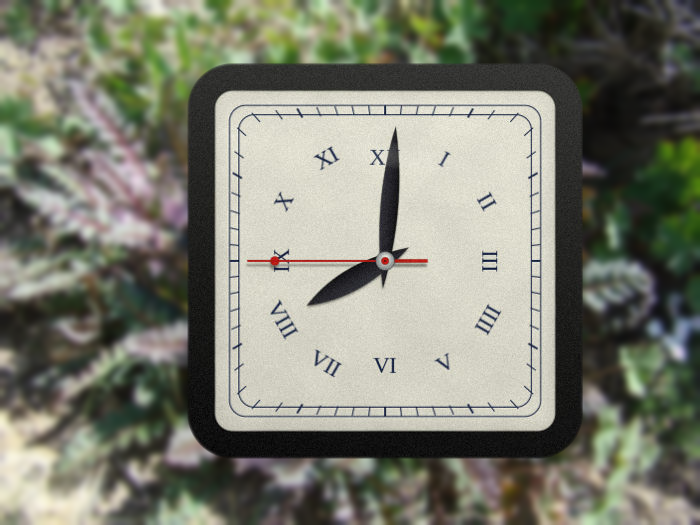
8h00m45s
